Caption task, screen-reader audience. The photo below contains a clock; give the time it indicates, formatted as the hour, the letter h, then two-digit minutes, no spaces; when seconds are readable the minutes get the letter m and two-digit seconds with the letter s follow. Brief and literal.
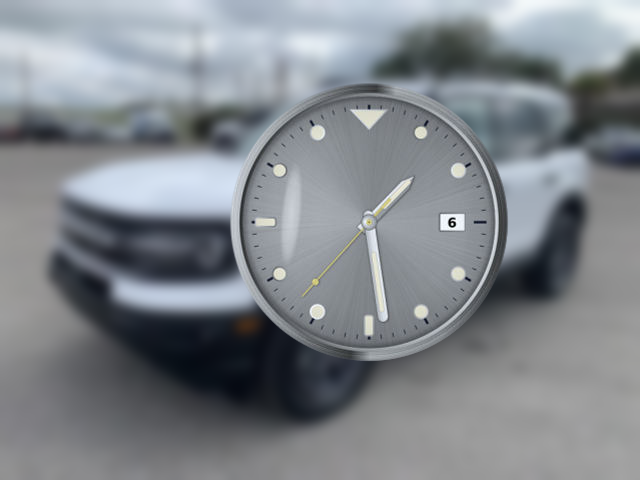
1h28m37s
